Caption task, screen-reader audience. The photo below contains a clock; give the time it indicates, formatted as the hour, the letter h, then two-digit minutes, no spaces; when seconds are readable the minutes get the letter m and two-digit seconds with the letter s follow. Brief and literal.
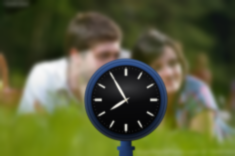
7h55
